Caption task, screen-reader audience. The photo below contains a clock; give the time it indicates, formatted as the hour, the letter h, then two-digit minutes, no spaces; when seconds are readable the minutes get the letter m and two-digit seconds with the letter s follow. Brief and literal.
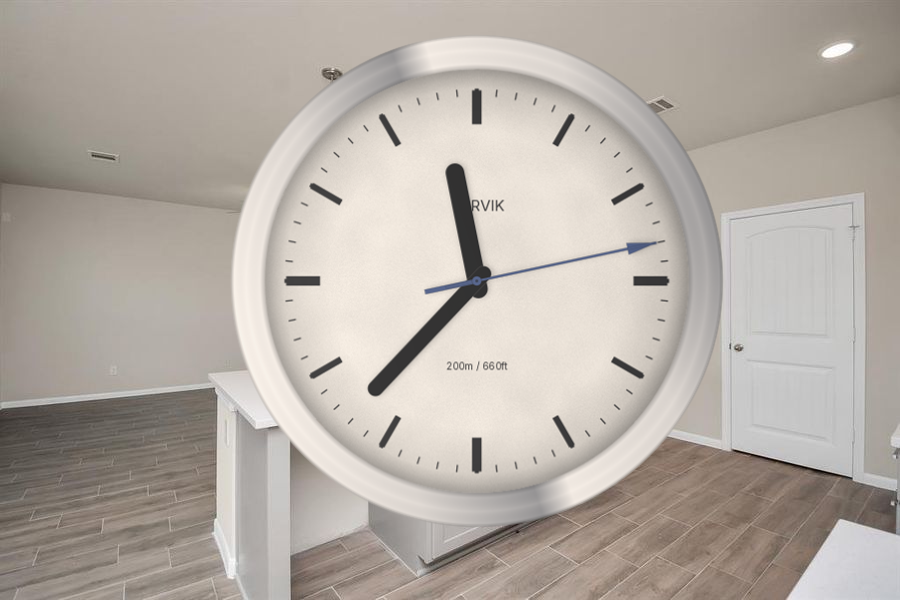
11h37m13s
